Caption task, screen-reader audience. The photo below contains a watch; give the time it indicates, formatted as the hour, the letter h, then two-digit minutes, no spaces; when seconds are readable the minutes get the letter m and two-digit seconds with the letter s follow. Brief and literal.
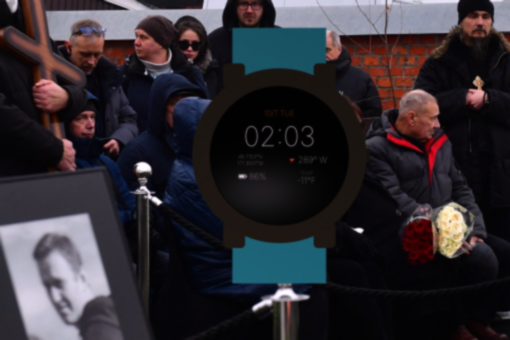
2h03
